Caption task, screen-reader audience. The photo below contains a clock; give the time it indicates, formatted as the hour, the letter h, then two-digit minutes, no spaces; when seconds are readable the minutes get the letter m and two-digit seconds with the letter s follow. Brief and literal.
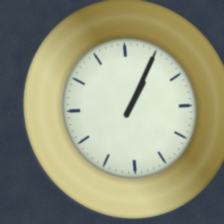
1h05
